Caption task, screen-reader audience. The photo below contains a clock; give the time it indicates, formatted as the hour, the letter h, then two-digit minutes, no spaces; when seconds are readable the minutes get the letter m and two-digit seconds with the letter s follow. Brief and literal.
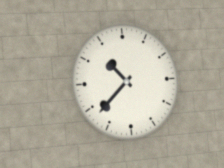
10h38
